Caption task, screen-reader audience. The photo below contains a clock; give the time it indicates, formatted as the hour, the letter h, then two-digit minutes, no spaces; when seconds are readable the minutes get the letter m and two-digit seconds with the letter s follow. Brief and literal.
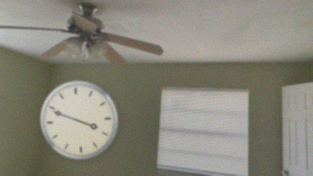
3h49
